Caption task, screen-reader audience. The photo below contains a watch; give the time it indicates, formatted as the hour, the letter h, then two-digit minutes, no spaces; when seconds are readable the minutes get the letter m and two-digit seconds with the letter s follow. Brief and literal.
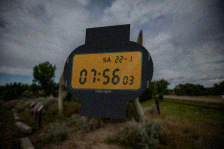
7h56m03s
